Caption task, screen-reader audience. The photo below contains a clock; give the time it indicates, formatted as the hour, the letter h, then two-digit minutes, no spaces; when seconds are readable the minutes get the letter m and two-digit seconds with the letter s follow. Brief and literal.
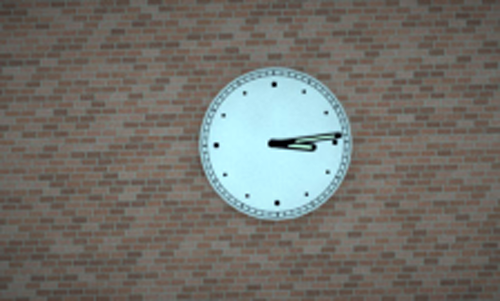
3h14
